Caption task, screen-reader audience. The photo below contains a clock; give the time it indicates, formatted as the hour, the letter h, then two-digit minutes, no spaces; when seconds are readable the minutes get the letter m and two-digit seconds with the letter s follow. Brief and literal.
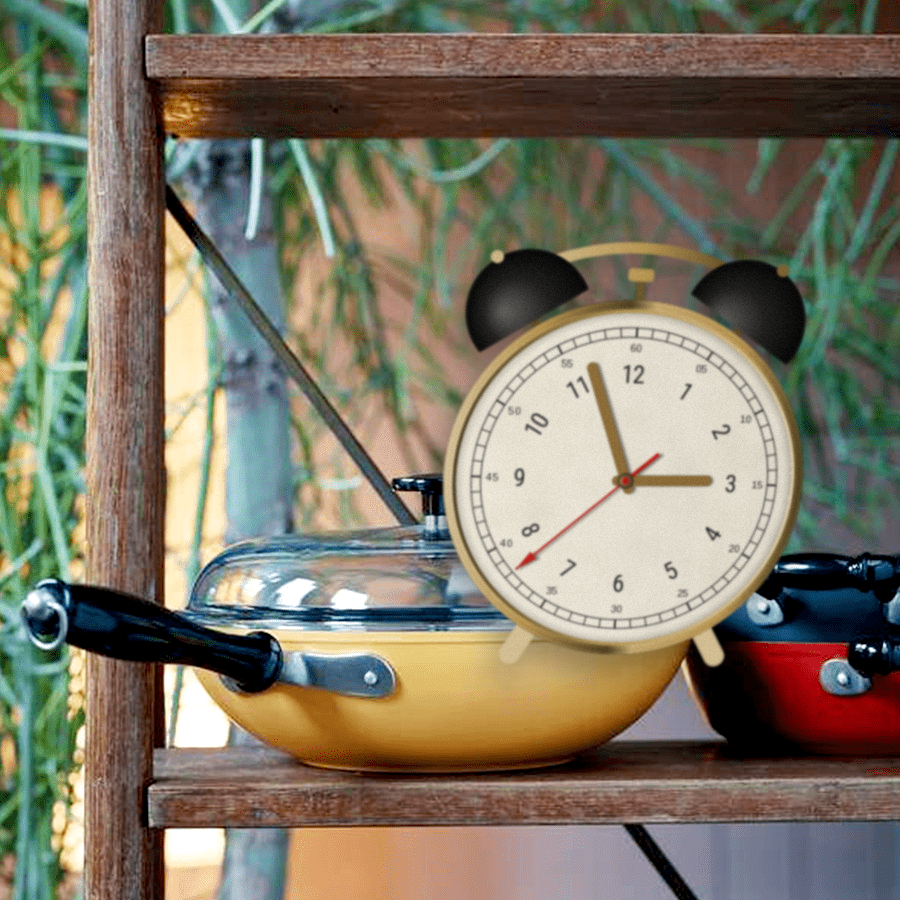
2h56m38s
